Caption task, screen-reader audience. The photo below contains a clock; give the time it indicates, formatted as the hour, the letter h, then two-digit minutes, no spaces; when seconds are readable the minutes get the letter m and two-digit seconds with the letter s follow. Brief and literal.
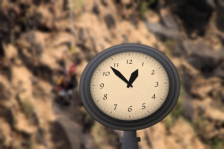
12h53
